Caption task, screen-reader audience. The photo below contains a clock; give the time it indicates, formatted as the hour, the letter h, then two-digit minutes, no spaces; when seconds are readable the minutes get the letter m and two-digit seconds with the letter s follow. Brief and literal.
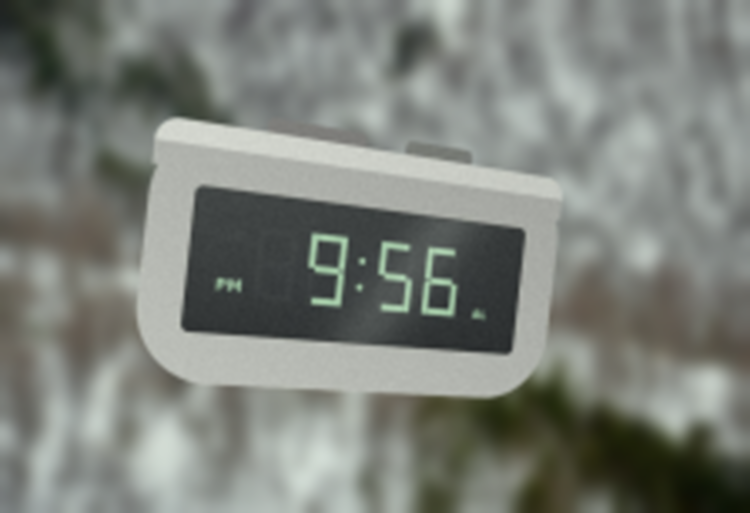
9h56
